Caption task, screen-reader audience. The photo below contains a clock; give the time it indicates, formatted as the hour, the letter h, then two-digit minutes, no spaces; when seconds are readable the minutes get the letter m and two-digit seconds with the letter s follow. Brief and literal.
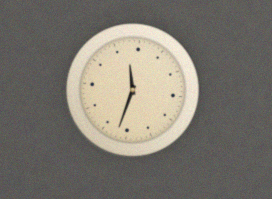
11h32
